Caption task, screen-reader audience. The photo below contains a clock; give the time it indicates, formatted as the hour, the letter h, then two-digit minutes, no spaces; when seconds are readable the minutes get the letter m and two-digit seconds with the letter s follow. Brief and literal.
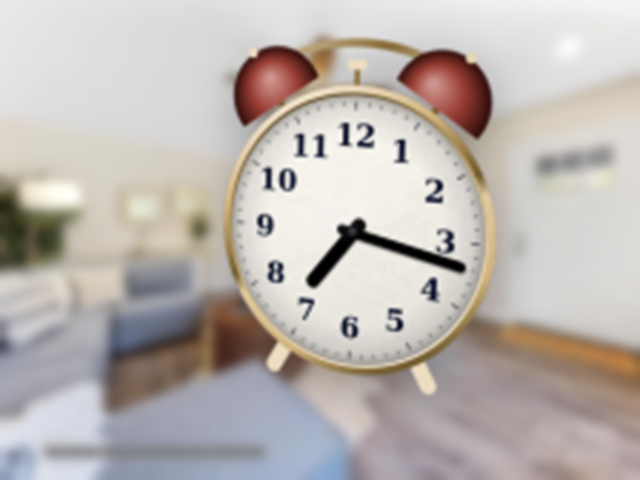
7h17
